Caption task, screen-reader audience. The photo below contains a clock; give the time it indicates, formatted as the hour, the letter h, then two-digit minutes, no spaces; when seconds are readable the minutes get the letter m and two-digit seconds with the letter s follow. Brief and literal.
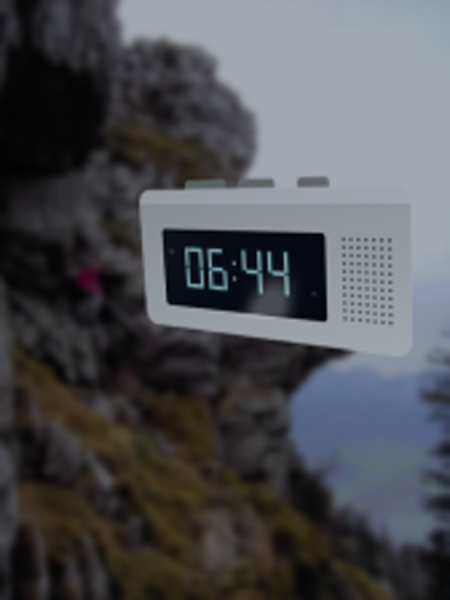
6h44
